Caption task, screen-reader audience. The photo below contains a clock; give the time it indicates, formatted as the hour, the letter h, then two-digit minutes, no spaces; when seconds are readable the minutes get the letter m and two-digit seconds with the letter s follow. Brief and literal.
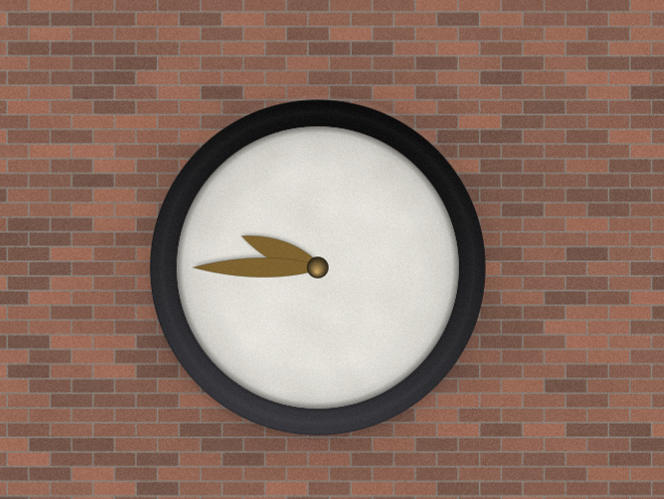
9h45
